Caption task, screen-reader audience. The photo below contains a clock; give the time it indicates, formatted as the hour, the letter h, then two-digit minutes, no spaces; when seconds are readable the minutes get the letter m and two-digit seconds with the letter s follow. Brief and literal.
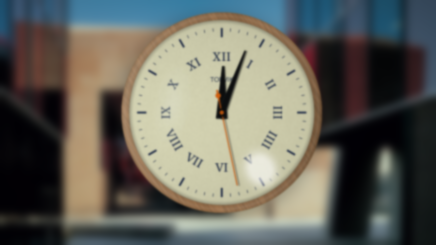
12h03m28s
